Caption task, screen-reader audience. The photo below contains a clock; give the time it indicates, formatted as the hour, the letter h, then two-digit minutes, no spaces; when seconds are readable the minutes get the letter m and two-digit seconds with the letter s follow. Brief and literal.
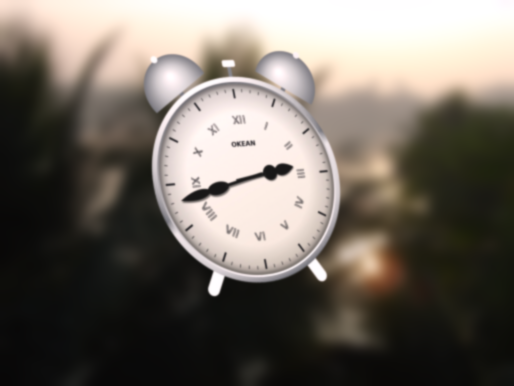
2h43
